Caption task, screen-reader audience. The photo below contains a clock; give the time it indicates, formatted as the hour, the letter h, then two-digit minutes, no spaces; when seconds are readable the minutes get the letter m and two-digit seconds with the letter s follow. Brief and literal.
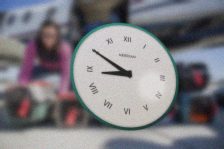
8h50
